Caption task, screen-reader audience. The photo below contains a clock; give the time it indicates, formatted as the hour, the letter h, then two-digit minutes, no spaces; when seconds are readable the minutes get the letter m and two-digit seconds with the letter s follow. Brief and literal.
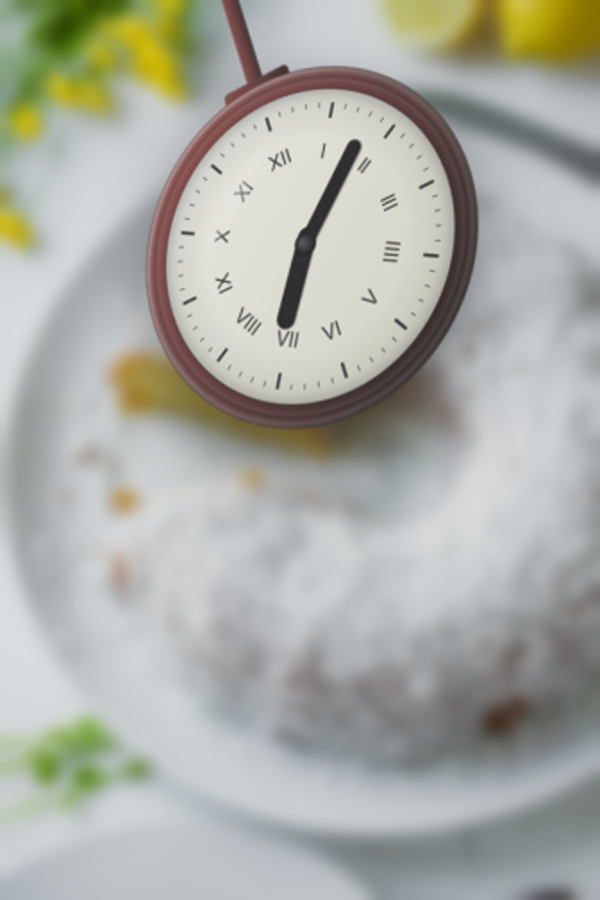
7h08
